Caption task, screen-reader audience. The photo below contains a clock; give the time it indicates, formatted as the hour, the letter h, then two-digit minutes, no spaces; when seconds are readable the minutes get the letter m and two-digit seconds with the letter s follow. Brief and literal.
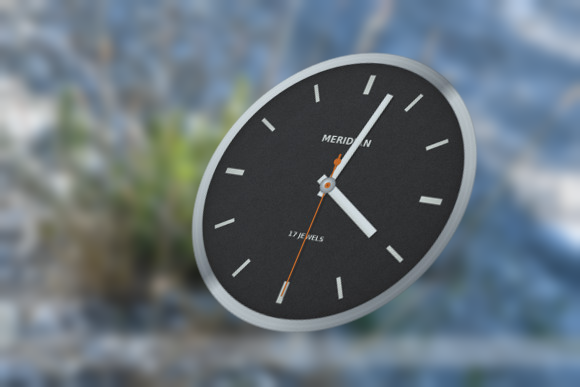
4h02m30s
